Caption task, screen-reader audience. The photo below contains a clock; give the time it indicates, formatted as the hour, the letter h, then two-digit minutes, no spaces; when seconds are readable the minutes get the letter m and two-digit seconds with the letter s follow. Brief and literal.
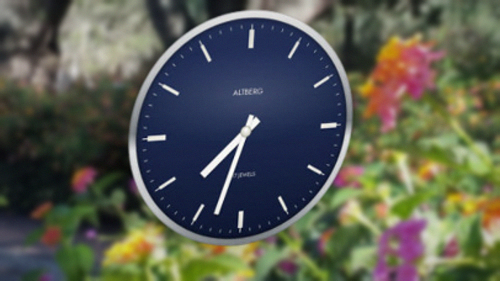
7h33
